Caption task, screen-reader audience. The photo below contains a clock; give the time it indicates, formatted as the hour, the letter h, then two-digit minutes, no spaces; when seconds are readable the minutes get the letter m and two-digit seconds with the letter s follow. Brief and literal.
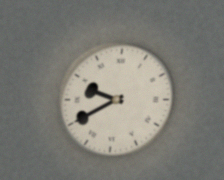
9h40
